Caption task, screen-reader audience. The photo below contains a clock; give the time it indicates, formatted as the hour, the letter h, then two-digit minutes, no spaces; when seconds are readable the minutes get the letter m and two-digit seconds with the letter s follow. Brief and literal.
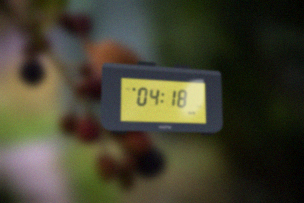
4h18
